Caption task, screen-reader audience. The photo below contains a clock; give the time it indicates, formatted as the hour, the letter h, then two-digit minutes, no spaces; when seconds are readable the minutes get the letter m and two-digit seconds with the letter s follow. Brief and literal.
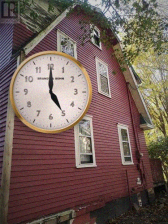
5h00
